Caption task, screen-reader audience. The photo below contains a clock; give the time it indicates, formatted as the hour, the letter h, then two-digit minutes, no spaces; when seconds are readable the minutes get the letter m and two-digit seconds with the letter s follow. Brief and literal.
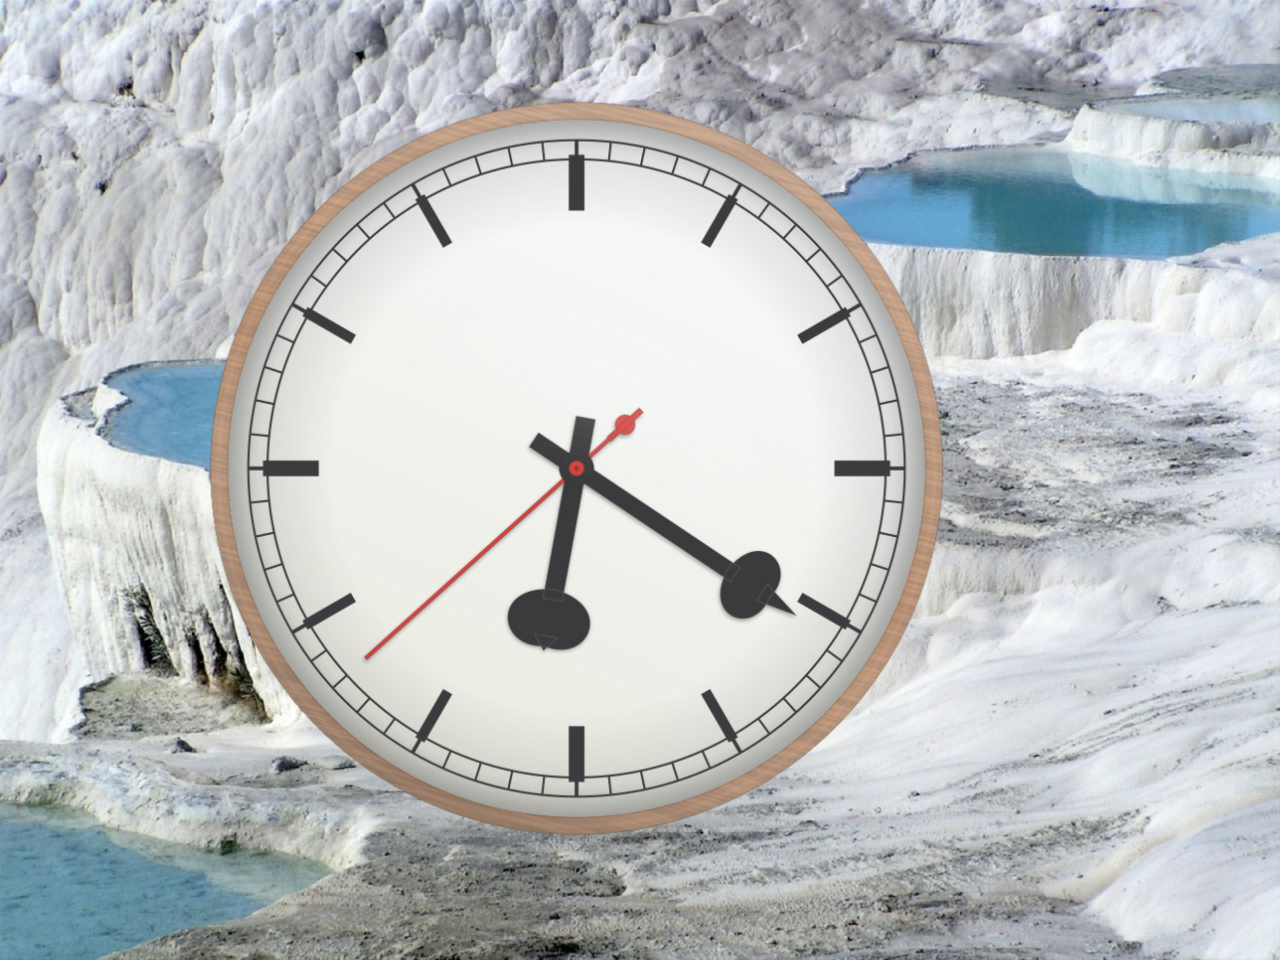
6h20m38s
